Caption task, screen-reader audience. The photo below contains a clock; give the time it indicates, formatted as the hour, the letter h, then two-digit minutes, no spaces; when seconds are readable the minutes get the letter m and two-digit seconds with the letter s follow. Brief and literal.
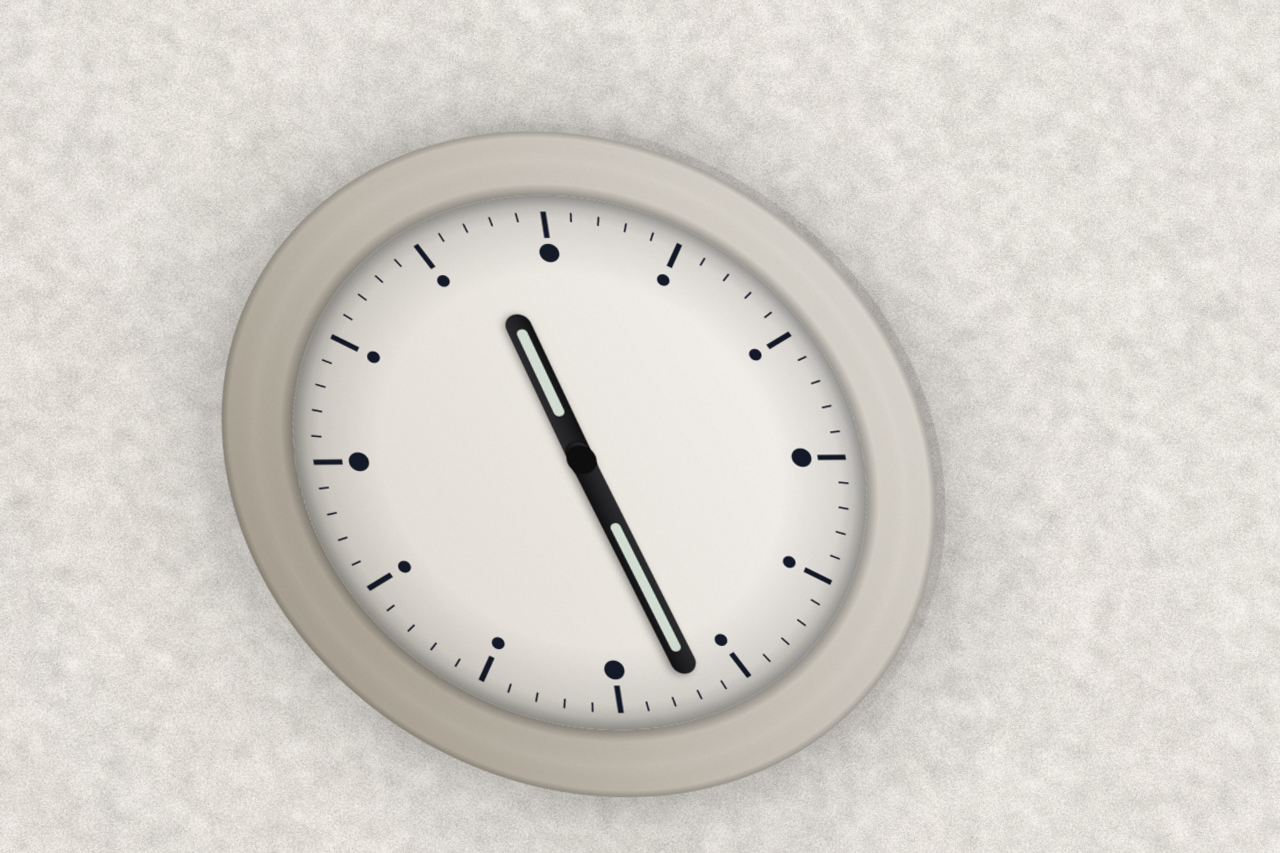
11h27
